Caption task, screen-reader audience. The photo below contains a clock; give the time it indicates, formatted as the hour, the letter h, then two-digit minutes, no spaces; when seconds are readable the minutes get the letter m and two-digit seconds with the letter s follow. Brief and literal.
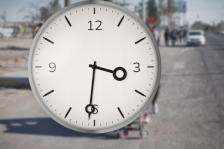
3h31
